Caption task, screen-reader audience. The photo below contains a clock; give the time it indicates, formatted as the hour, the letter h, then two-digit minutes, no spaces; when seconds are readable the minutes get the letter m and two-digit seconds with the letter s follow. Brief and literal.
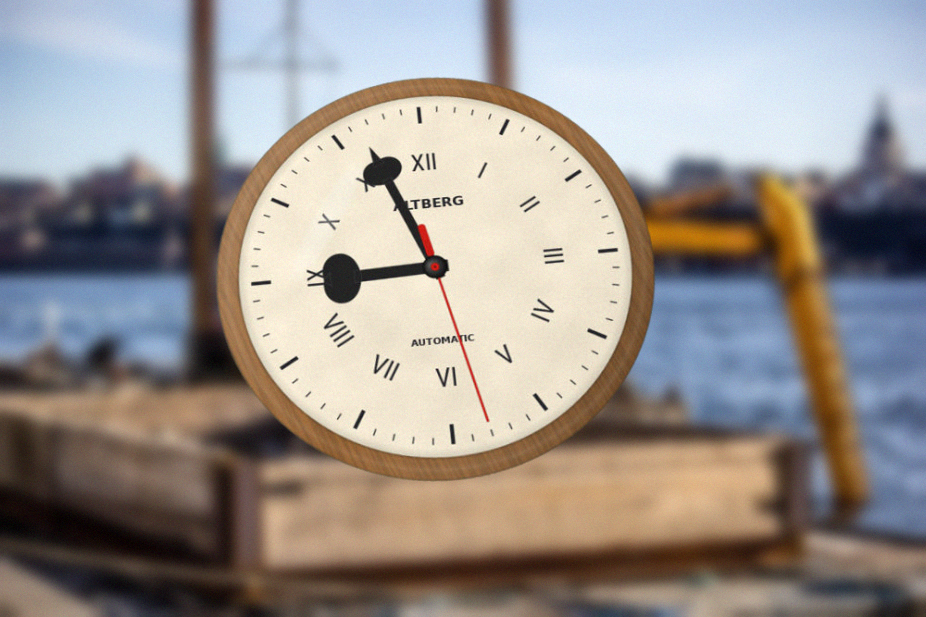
8h56m28s
